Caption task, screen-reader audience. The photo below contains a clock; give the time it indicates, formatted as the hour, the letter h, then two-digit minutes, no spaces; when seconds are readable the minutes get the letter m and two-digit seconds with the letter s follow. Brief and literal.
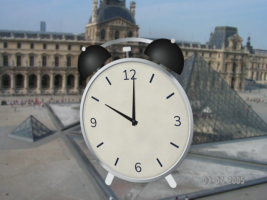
10h01
